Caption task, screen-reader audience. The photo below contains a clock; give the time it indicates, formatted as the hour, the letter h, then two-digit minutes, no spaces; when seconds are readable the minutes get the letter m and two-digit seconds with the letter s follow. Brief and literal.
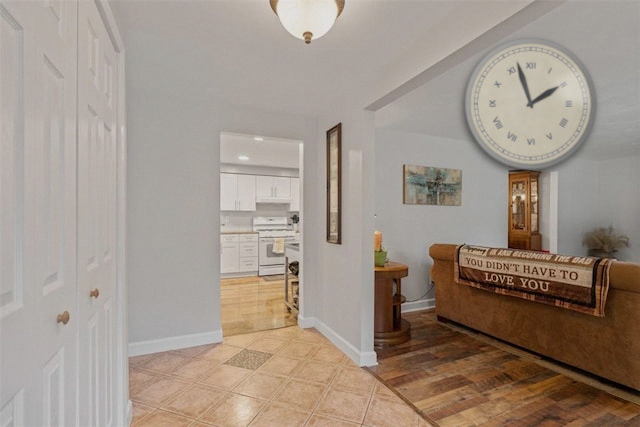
1h57
